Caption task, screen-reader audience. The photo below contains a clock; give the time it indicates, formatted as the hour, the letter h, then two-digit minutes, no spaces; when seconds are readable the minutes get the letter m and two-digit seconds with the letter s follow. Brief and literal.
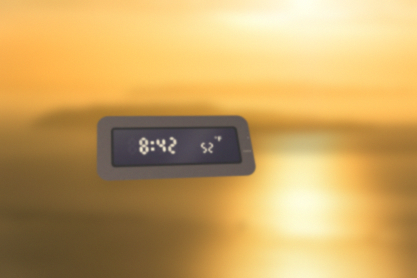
8h42
